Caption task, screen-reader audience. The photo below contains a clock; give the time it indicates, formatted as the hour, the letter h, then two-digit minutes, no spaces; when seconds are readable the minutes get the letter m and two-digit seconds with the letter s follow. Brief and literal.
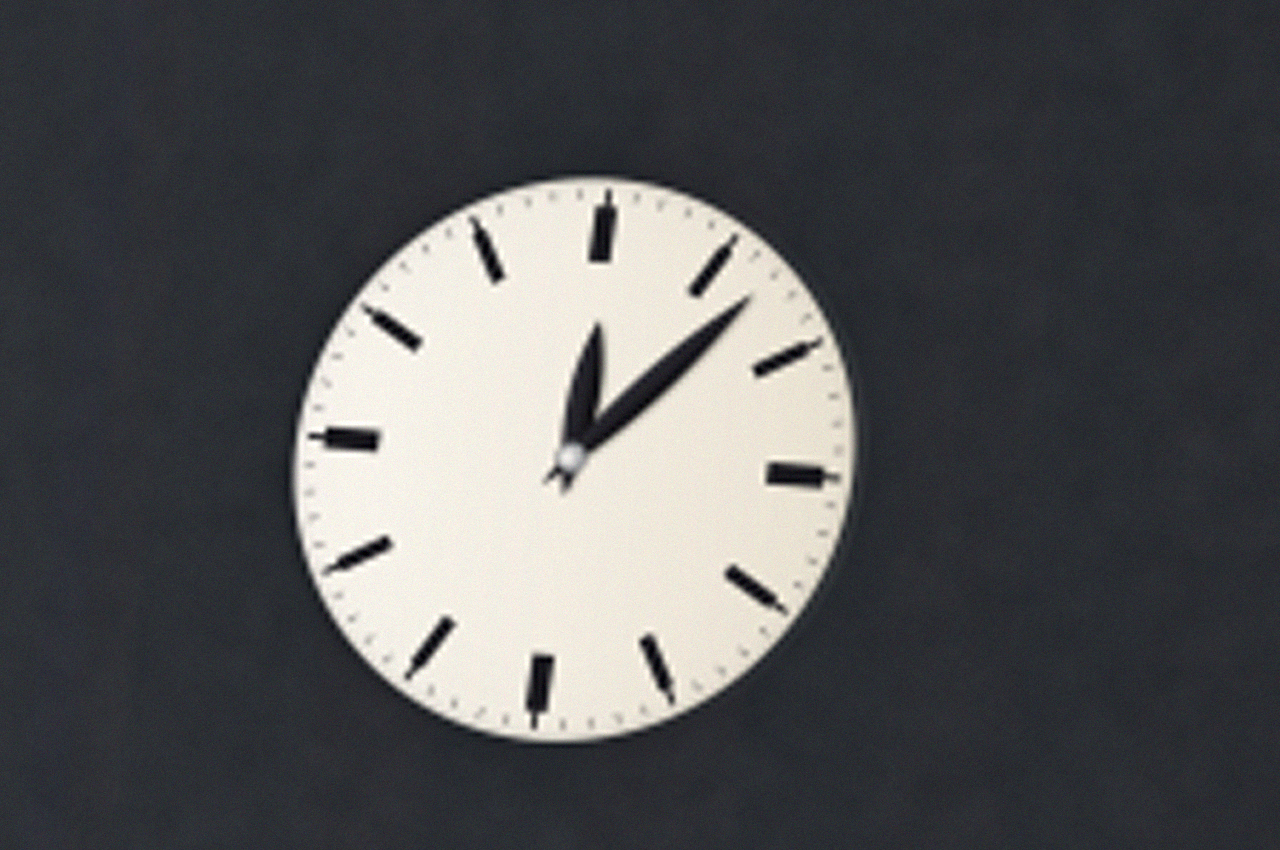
12h07
